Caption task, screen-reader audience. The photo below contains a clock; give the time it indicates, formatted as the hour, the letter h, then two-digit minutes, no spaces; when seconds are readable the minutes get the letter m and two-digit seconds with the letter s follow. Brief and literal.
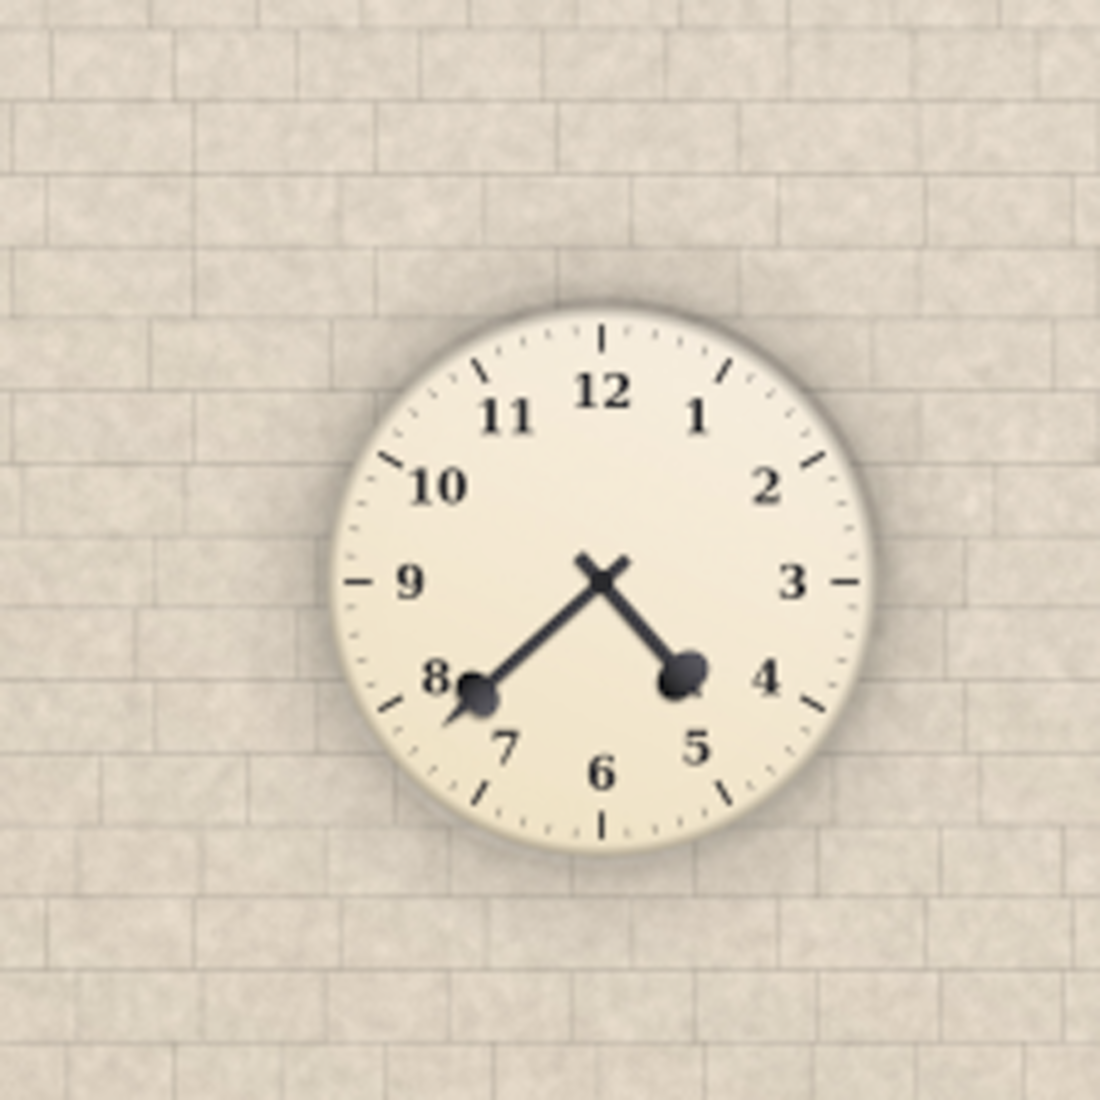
4h38
